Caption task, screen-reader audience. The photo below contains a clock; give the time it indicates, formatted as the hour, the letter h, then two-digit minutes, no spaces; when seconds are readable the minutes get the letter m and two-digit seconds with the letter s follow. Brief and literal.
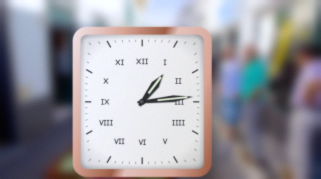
1h14
